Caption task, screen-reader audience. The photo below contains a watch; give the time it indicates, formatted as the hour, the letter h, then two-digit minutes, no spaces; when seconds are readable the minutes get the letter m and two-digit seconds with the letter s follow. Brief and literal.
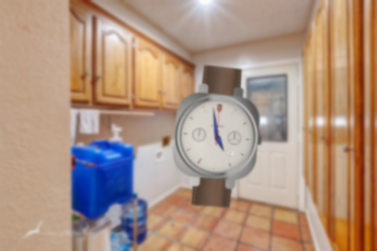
4h58
